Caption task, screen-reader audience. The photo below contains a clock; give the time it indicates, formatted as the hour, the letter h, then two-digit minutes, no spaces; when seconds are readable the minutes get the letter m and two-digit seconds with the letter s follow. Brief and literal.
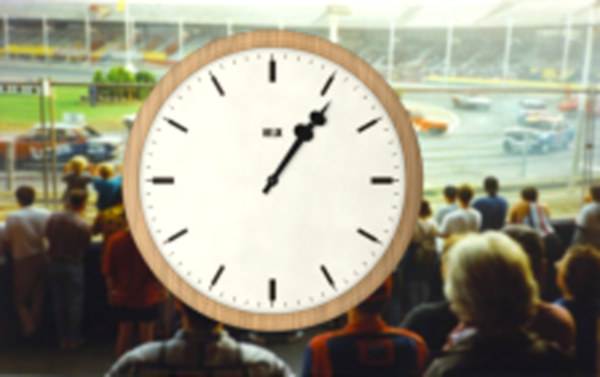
1h06
